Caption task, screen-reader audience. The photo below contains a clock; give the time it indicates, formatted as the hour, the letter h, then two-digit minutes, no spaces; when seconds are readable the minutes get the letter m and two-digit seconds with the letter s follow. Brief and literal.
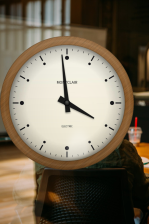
3h59
